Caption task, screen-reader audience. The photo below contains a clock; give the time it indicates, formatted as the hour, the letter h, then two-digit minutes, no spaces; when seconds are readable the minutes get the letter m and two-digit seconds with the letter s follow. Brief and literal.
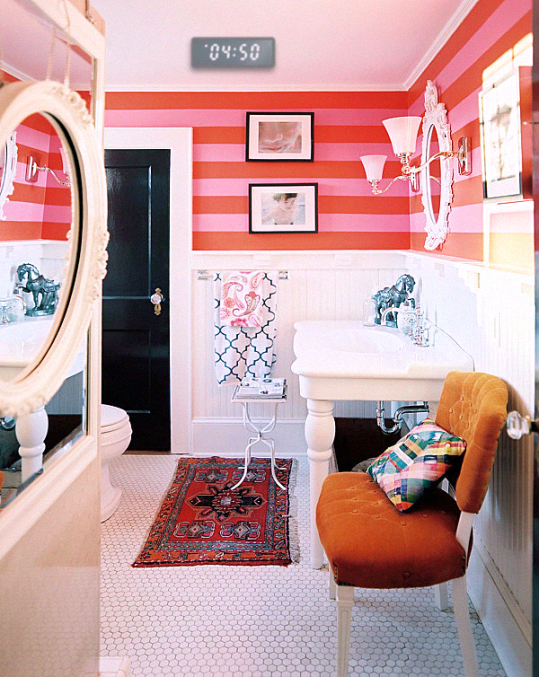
4h50
